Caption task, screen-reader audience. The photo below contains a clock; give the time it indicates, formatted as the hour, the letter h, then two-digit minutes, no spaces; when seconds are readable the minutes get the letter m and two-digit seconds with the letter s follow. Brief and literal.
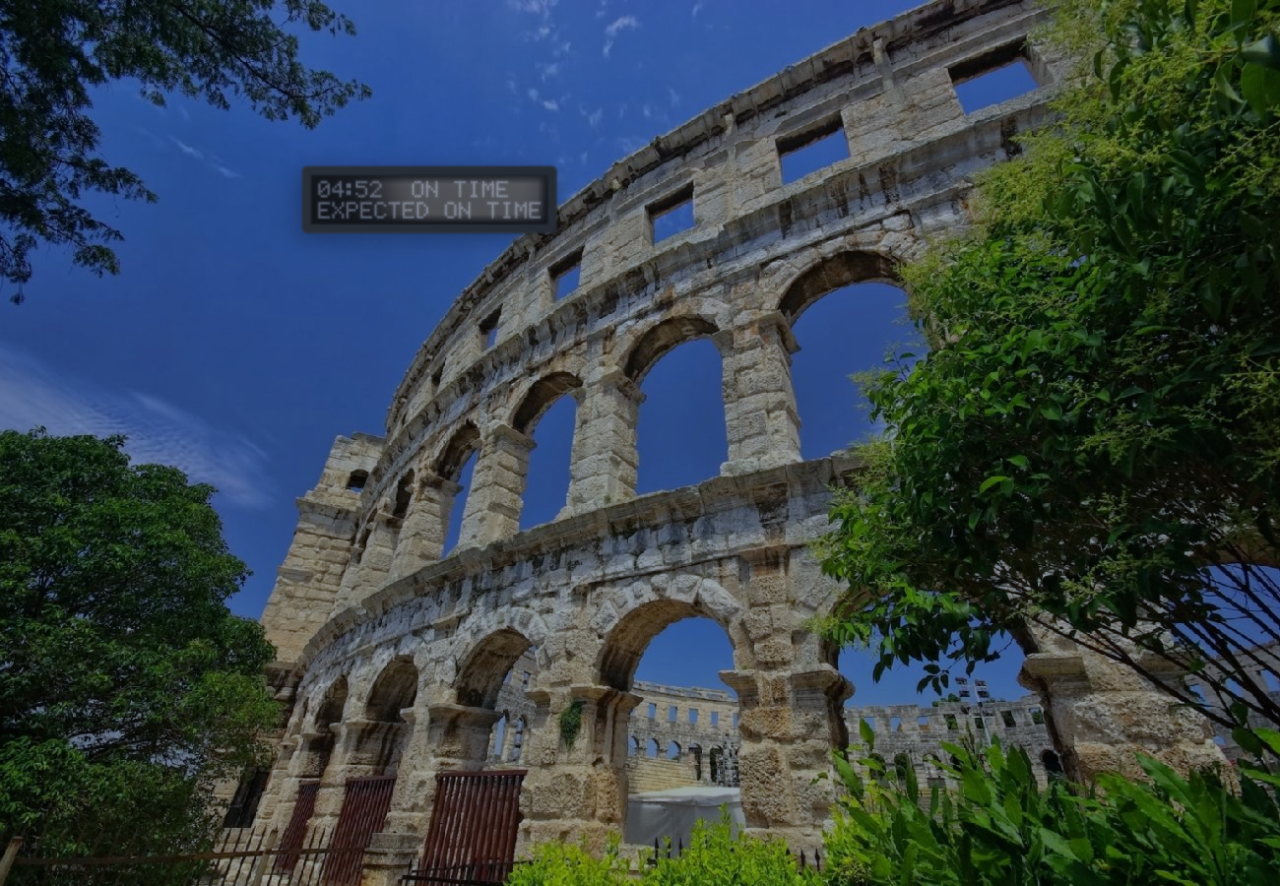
4h52
